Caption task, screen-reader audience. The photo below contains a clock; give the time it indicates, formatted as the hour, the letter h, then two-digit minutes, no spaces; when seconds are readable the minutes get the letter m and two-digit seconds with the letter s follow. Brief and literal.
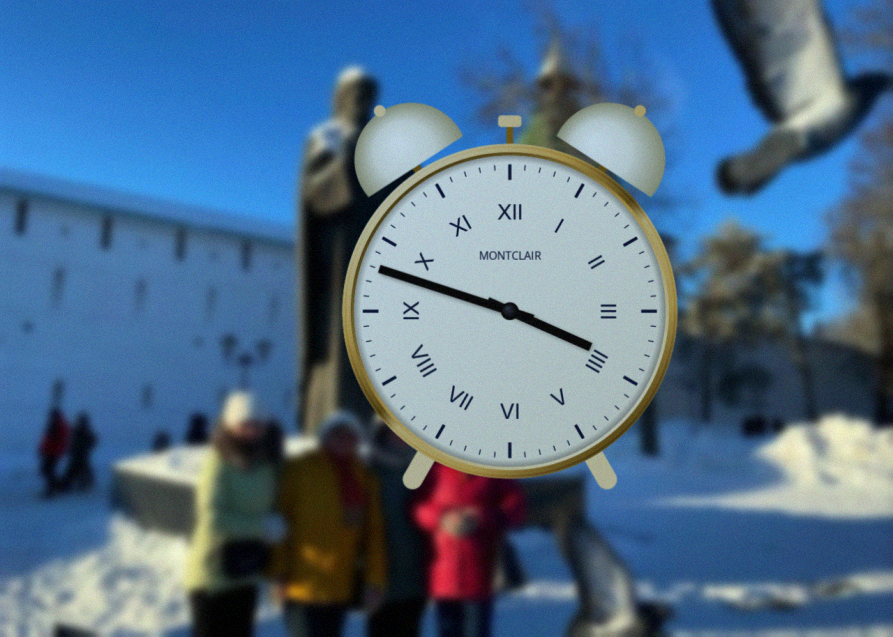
3h48
